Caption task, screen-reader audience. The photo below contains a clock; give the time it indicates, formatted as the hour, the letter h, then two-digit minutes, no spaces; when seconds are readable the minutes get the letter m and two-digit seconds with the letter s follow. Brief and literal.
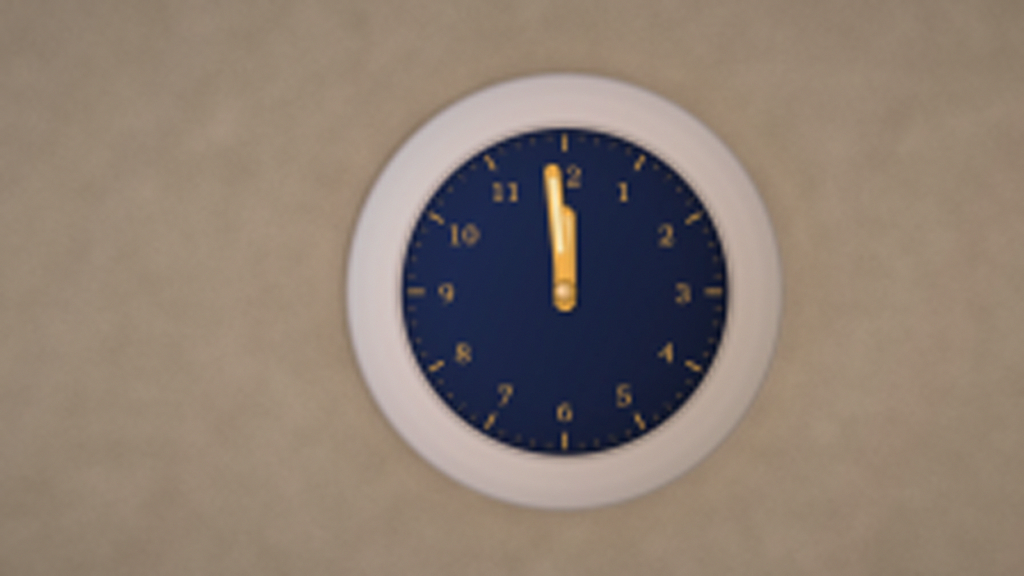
11h59
